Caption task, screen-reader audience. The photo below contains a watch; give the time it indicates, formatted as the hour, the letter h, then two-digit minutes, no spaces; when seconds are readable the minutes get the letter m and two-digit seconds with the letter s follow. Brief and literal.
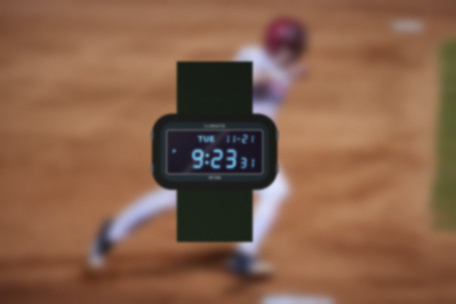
9h23
